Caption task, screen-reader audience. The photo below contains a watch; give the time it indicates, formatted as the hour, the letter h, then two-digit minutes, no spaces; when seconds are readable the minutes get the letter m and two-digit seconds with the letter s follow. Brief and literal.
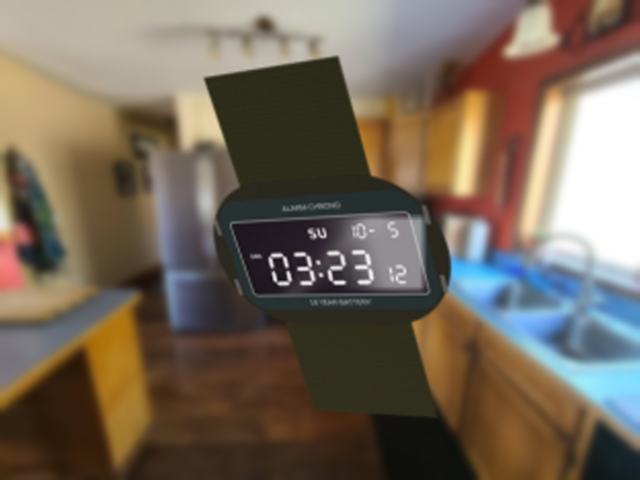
3h23m12s
